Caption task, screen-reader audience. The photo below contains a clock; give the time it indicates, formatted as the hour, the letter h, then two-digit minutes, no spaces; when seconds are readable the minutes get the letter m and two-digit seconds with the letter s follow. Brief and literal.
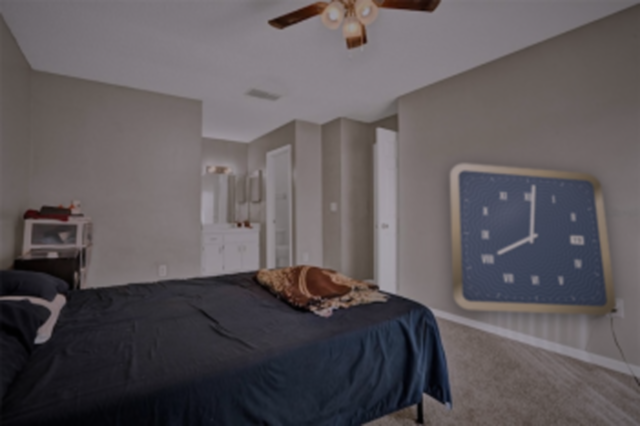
8h01
